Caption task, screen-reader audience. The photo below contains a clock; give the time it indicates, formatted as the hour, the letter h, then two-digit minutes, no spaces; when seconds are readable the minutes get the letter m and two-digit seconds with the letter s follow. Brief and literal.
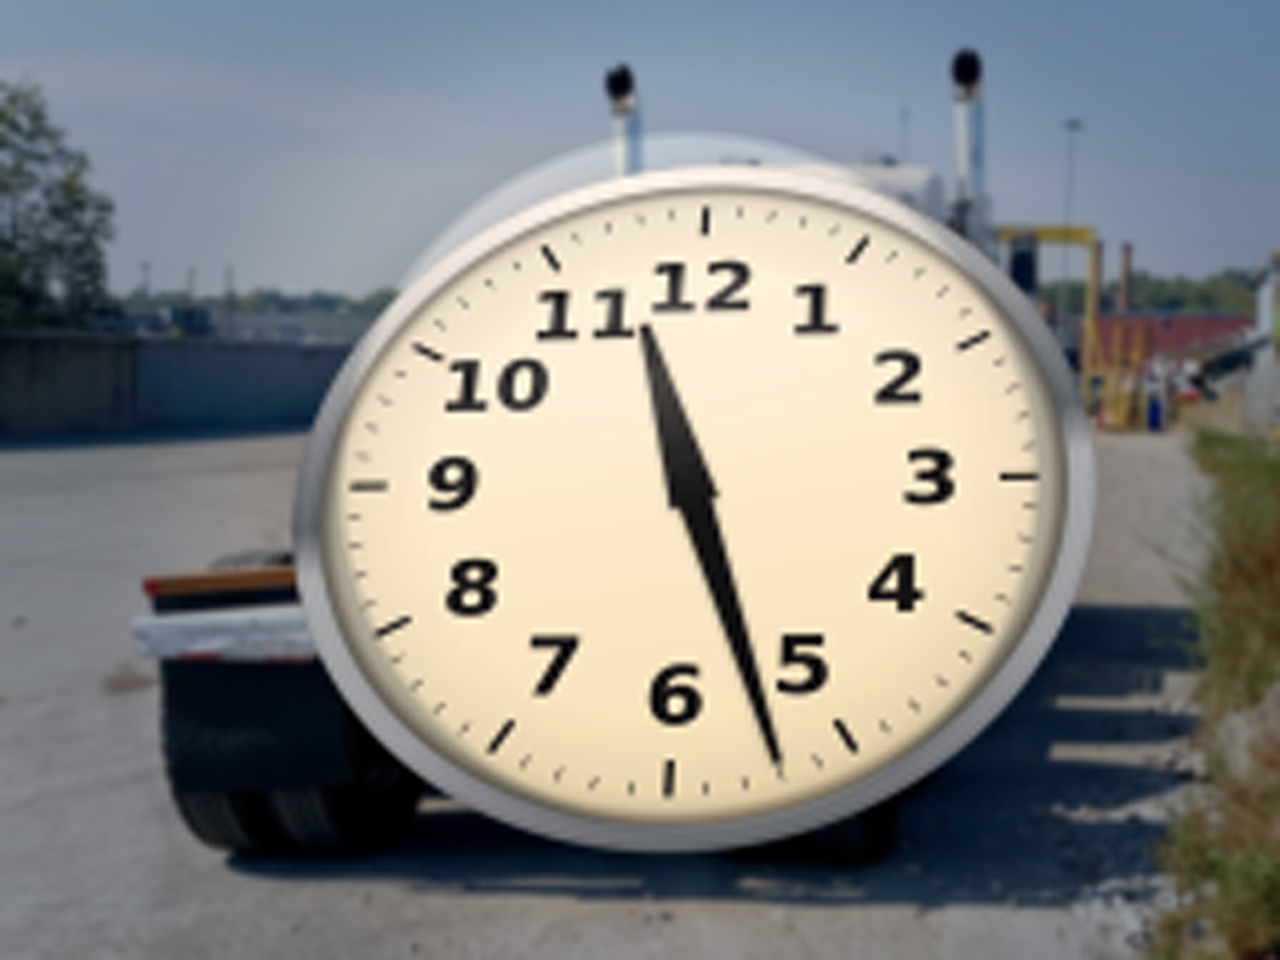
11h27
